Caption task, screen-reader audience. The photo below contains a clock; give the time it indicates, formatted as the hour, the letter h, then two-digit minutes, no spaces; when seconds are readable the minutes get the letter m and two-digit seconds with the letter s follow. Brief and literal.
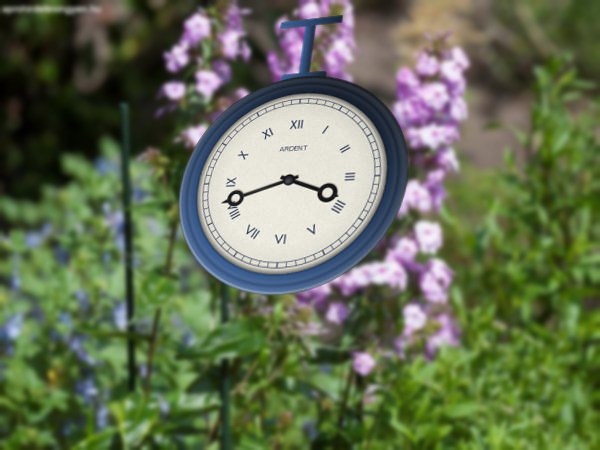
3h42
